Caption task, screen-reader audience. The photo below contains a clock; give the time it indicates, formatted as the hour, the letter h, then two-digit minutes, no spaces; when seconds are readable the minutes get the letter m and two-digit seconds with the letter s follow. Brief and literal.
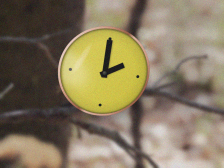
2h00
